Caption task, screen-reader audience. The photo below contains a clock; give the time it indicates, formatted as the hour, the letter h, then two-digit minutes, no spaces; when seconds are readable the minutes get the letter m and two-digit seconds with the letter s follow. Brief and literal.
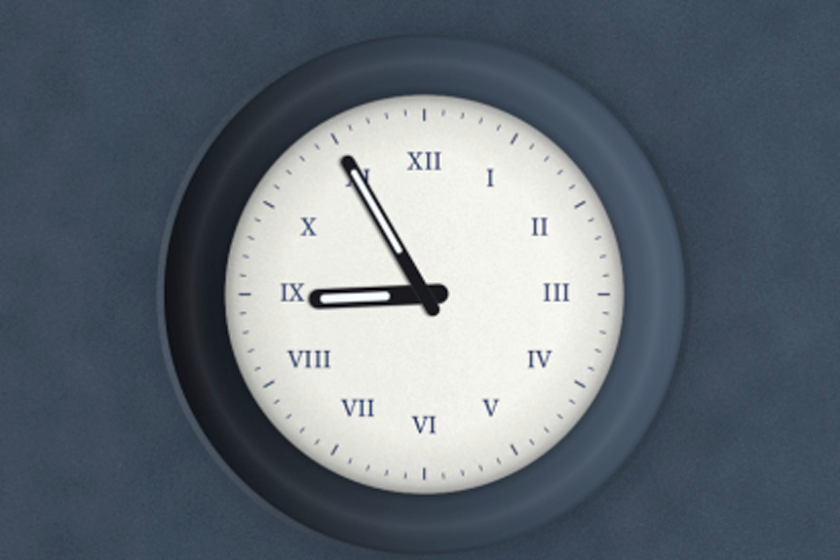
8h55
